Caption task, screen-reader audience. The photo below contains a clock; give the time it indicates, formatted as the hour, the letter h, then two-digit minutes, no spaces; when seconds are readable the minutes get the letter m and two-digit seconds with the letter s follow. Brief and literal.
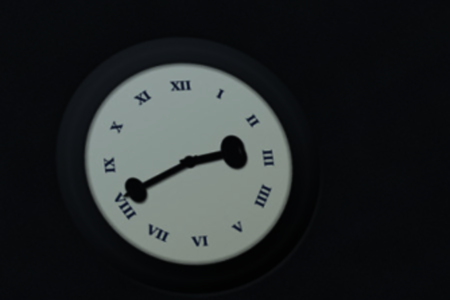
2h41
